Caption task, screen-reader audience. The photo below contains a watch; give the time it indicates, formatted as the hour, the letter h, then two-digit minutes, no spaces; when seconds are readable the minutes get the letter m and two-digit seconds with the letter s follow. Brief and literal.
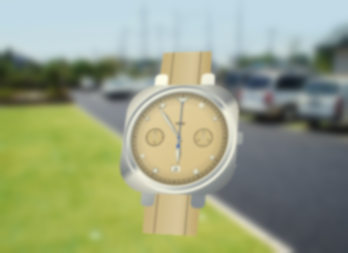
5h54
